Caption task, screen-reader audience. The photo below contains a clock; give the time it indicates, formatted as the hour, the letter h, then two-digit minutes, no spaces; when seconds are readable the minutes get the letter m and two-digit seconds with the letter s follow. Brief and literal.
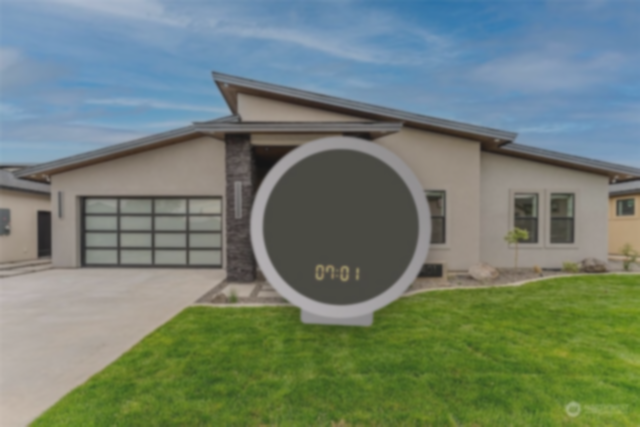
7h01
